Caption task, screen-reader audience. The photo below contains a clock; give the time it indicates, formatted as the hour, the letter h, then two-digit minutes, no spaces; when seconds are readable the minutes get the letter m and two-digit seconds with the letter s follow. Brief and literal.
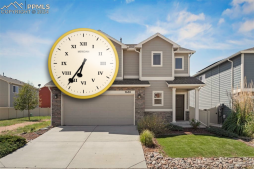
6h36
